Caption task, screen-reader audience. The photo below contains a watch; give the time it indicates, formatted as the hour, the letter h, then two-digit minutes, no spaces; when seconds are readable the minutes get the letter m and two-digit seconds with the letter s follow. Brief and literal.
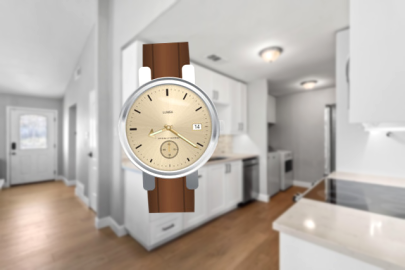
8h21
